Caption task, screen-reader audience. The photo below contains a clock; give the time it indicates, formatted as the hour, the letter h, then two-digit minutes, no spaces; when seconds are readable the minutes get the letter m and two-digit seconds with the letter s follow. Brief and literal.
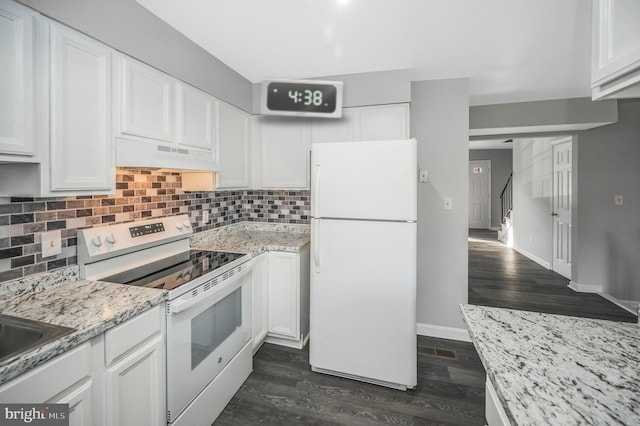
4h38
